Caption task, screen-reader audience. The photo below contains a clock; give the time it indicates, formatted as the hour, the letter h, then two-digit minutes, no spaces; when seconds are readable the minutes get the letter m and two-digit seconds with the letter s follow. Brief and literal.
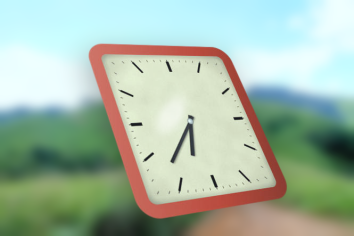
6h37
